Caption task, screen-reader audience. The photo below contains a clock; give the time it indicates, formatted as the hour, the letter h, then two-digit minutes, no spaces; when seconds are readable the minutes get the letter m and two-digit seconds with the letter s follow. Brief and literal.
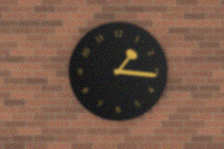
1h16
